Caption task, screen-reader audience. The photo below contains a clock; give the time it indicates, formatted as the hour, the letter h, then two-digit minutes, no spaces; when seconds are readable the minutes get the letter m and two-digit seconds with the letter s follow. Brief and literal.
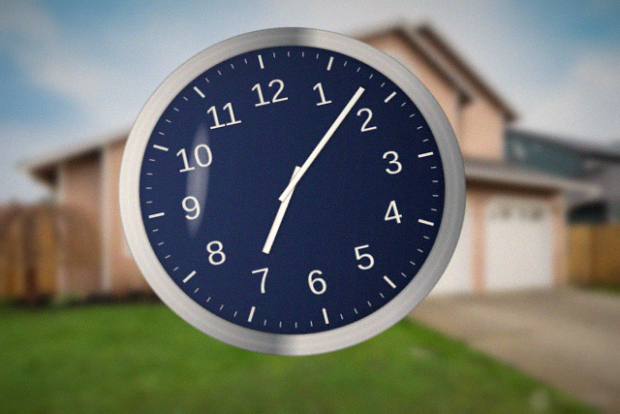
7h08
